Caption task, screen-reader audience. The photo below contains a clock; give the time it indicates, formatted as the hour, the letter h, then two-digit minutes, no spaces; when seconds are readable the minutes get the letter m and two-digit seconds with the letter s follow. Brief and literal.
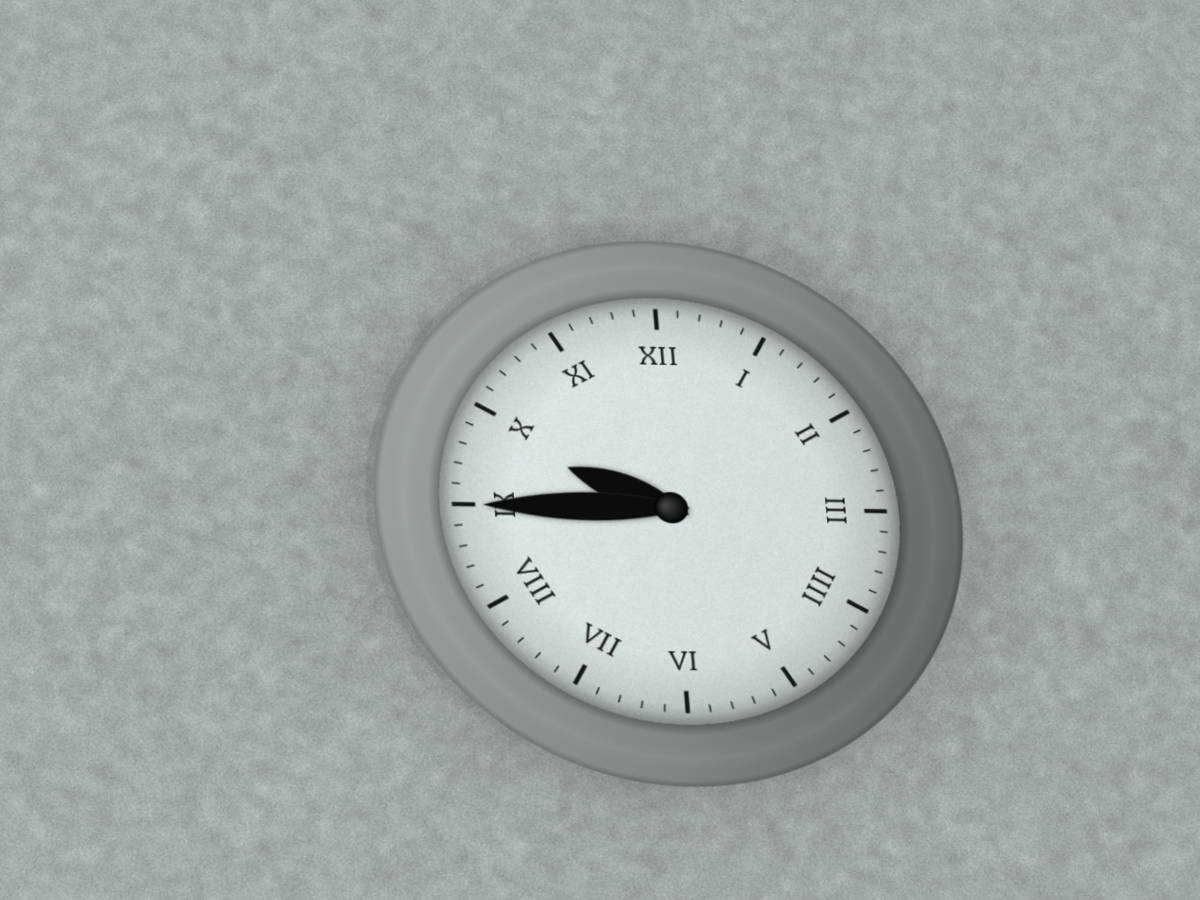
9h45
